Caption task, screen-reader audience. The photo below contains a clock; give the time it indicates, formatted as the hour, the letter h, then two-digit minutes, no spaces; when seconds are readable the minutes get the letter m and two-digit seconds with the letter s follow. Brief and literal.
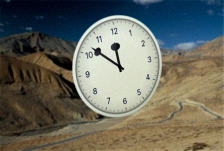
11h52
